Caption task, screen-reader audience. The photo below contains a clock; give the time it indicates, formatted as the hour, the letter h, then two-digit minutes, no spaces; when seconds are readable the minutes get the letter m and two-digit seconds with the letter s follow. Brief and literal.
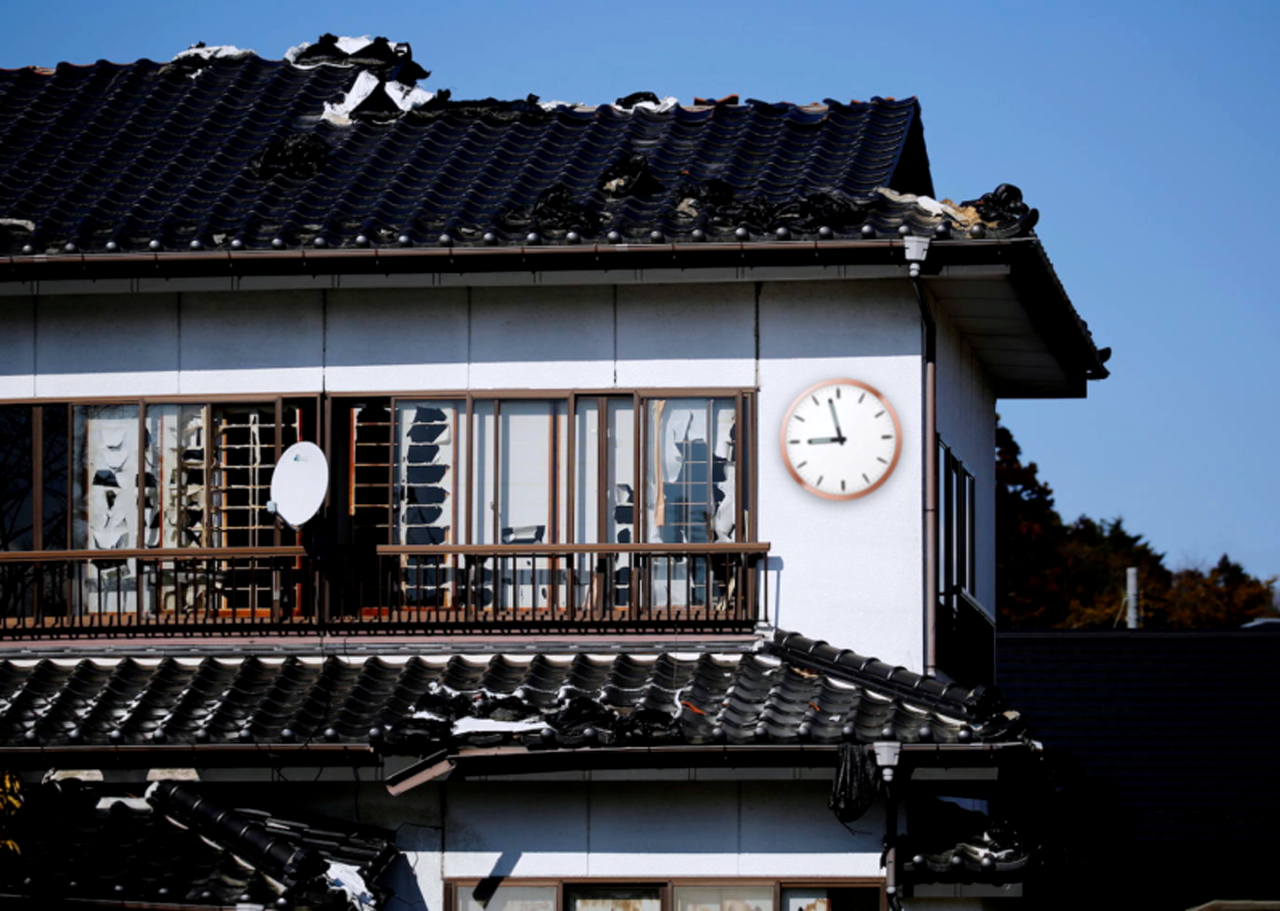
8h58
